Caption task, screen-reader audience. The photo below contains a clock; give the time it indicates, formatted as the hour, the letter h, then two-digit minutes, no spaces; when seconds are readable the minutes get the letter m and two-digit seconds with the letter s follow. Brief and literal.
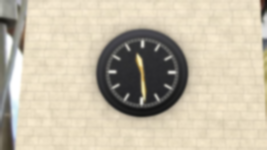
11h29
